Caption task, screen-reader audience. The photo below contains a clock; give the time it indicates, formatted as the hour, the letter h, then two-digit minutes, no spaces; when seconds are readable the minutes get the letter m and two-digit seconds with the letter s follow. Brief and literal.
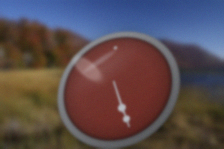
5h27
